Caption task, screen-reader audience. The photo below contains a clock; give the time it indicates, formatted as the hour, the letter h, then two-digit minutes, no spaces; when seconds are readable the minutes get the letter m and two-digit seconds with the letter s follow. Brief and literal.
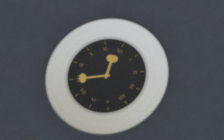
11h40
